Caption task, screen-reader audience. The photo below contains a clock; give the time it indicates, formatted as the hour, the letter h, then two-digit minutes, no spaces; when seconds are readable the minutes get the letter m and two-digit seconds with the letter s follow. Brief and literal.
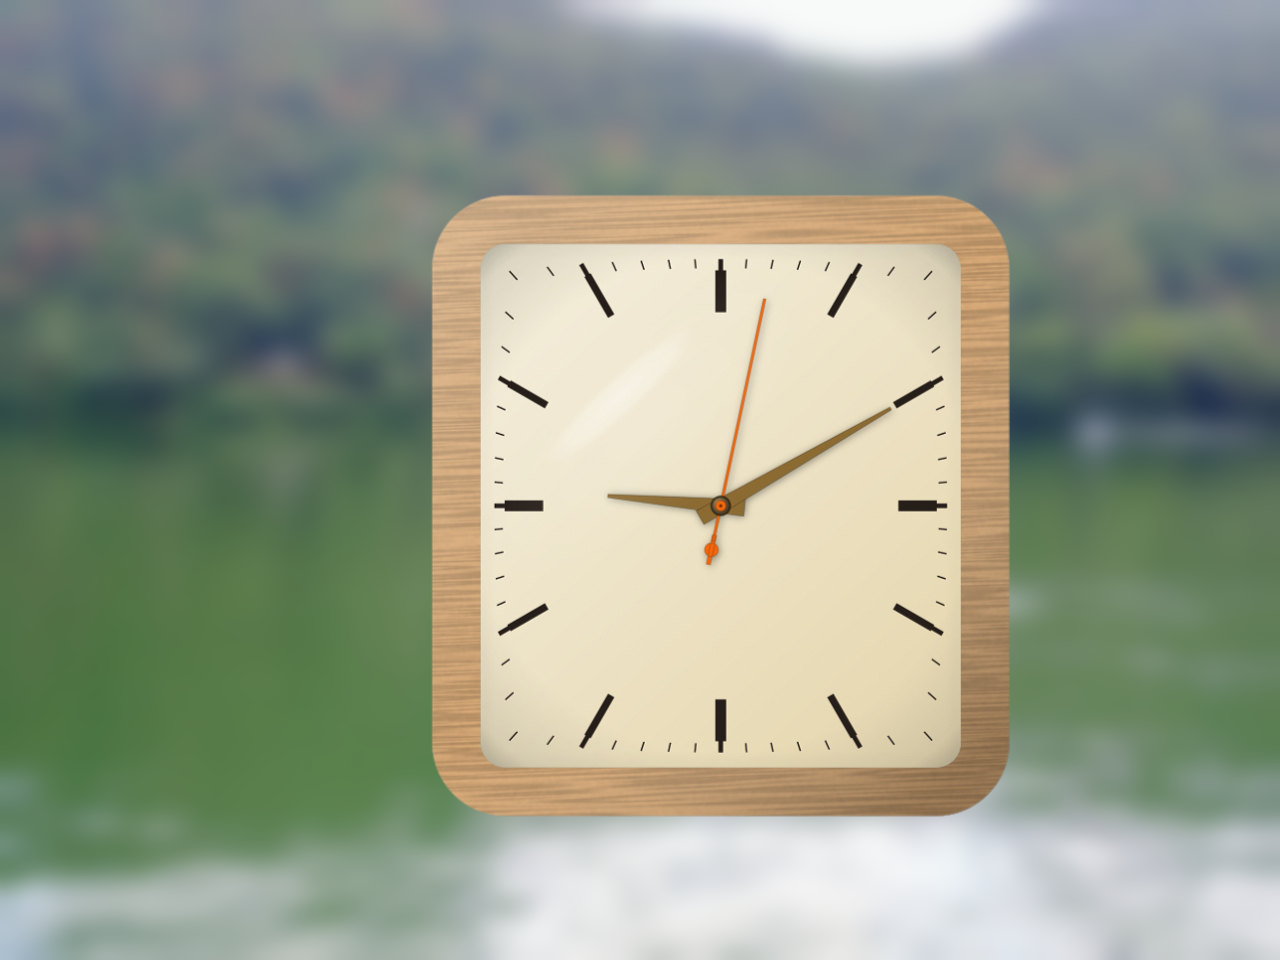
9h10m02s
